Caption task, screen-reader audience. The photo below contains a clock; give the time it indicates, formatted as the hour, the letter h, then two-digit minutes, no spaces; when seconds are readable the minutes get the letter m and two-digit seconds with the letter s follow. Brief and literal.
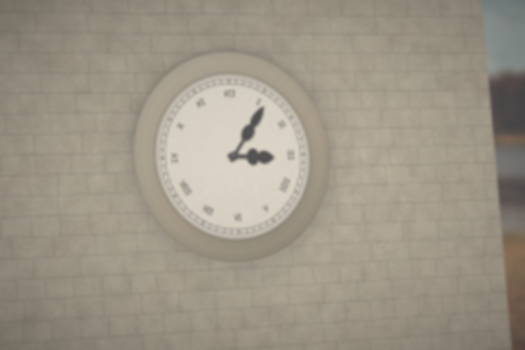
3h06
